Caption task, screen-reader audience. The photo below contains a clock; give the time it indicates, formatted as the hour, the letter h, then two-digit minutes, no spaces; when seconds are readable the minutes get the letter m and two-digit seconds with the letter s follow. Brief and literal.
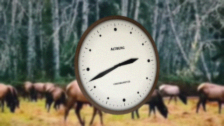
2h42
